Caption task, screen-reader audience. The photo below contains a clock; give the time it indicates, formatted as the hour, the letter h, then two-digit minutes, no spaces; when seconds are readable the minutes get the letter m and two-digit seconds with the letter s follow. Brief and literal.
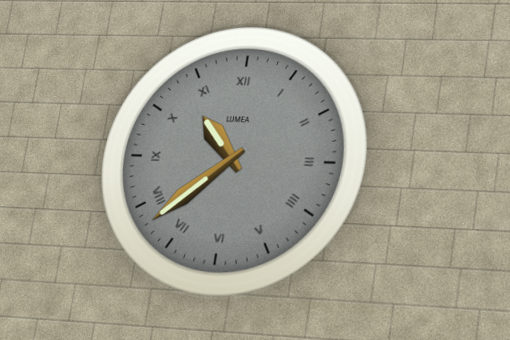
10h38
